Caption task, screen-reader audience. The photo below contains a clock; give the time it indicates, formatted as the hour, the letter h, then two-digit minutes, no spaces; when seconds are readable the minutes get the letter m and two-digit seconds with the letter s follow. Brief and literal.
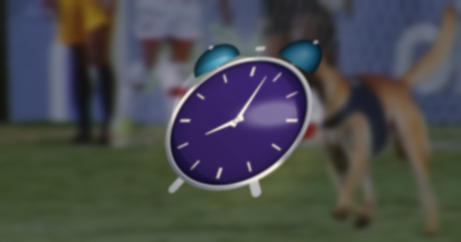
8h03
